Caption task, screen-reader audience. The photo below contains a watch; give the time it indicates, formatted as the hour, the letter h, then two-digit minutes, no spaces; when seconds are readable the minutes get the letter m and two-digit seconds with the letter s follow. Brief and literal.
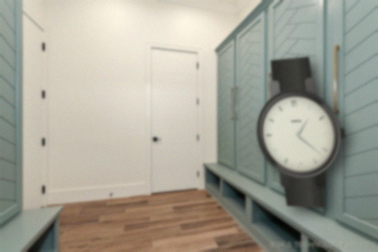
1h22
